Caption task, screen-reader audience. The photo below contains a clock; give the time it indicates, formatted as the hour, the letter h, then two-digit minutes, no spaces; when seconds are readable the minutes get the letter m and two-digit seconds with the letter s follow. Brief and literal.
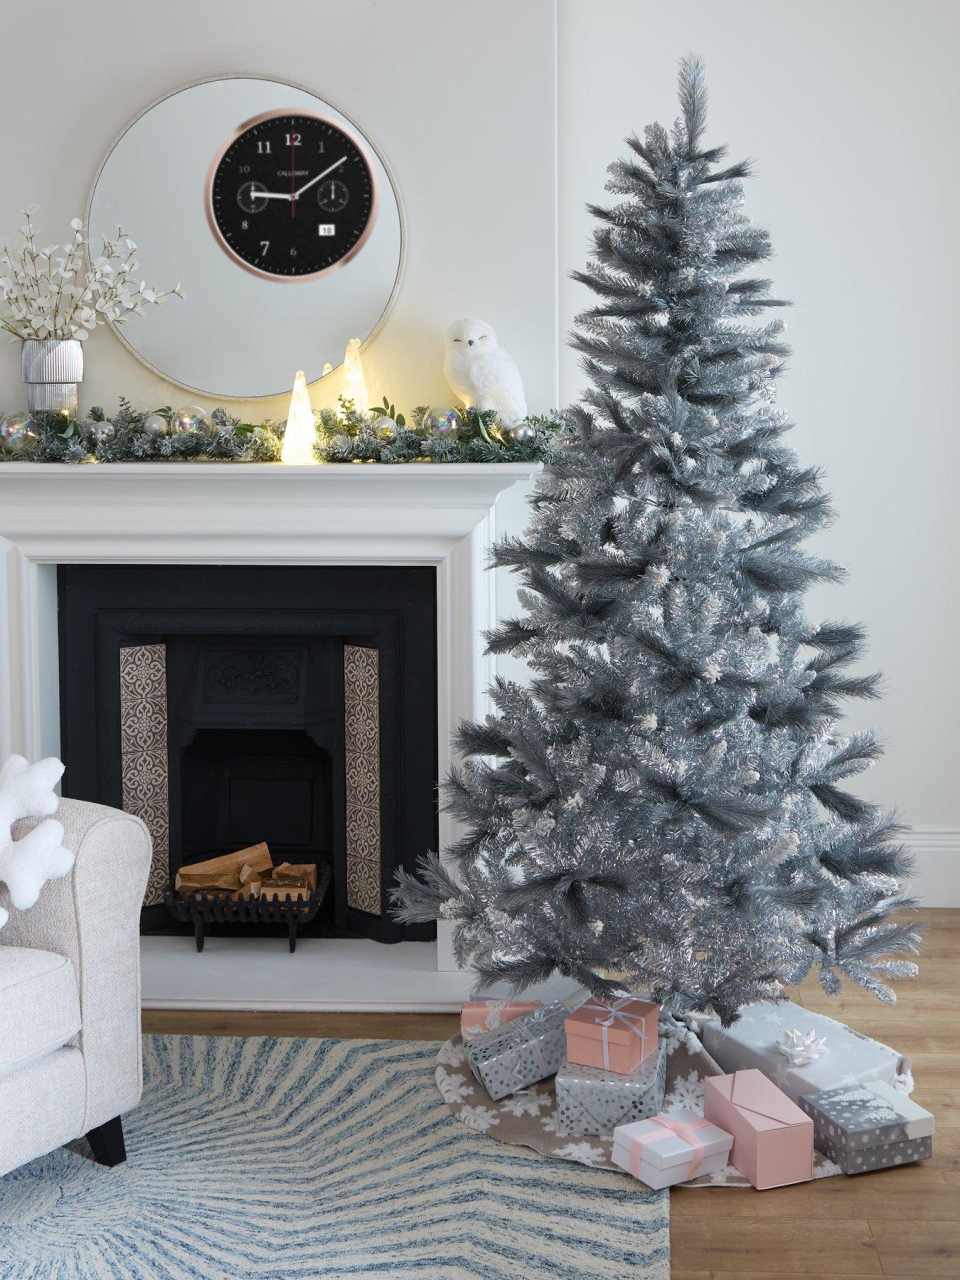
9h09
